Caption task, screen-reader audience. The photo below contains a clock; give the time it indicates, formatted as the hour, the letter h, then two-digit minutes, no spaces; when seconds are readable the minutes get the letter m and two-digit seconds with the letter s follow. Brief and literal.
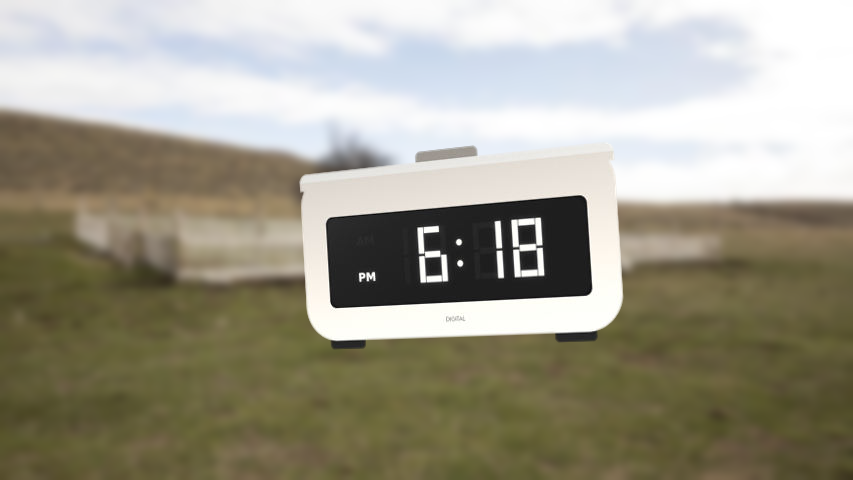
6h18
